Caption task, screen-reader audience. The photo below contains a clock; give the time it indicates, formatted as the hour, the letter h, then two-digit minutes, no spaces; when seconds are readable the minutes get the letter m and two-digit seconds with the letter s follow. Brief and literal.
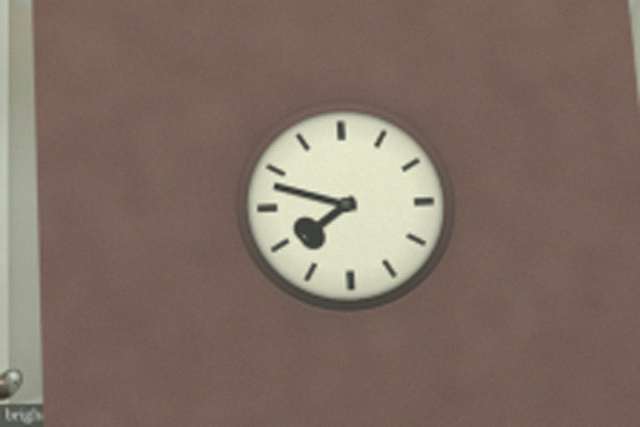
7h48
